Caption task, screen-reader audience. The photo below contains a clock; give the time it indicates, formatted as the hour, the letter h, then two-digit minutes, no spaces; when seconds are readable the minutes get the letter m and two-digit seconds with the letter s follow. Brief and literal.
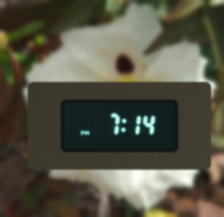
7h14
